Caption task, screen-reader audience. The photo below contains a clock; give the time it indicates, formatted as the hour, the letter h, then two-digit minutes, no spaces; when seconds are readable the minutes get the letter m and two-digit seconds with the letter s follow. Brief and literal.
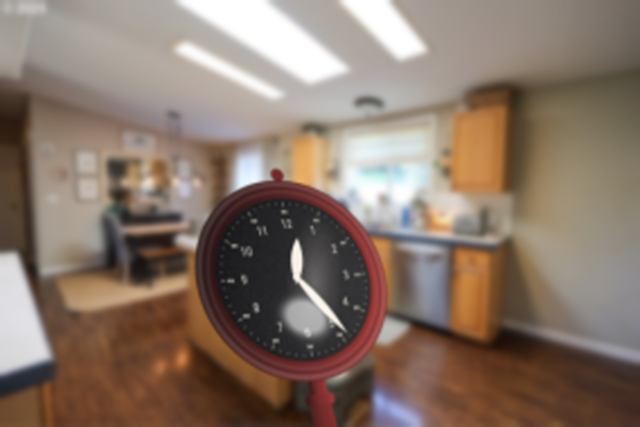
12h24
